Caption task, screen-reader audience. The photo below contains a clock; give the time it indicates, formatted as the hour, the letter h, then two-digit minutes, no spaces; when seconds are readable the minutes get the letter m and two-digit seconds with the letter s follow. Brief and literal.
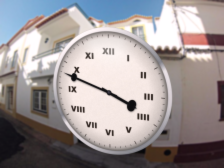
3h48
